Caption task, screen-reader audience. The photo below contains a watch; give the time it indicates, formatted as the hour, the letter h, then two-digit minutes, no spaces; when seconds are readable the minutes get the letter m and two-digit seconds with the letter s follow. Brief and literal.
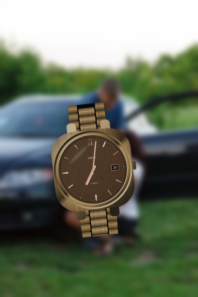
7h02
